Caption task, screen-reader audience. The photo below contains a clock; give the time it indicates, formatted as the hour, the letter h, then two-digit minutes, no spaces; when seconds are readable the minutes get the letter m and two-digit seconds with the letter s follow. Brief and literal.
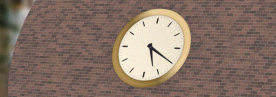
5h20
